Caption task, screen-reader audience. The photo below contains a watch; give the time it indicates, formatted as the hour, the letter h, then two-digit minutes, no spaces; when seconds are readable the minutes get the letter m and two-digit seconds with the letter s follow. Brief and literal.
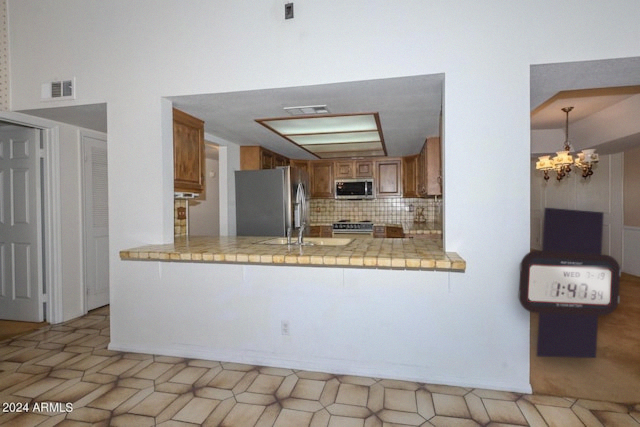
1h47m34s
